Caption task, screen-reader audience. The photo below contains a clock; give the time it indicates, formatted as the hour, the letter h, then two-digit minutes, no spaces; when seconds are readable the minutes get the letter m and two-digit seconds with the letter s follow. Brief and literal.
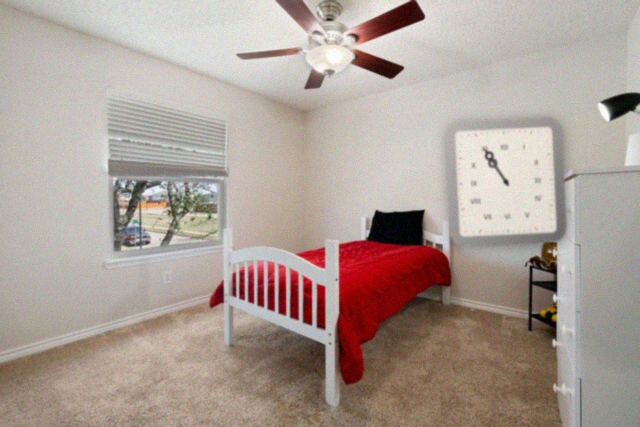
10h55
